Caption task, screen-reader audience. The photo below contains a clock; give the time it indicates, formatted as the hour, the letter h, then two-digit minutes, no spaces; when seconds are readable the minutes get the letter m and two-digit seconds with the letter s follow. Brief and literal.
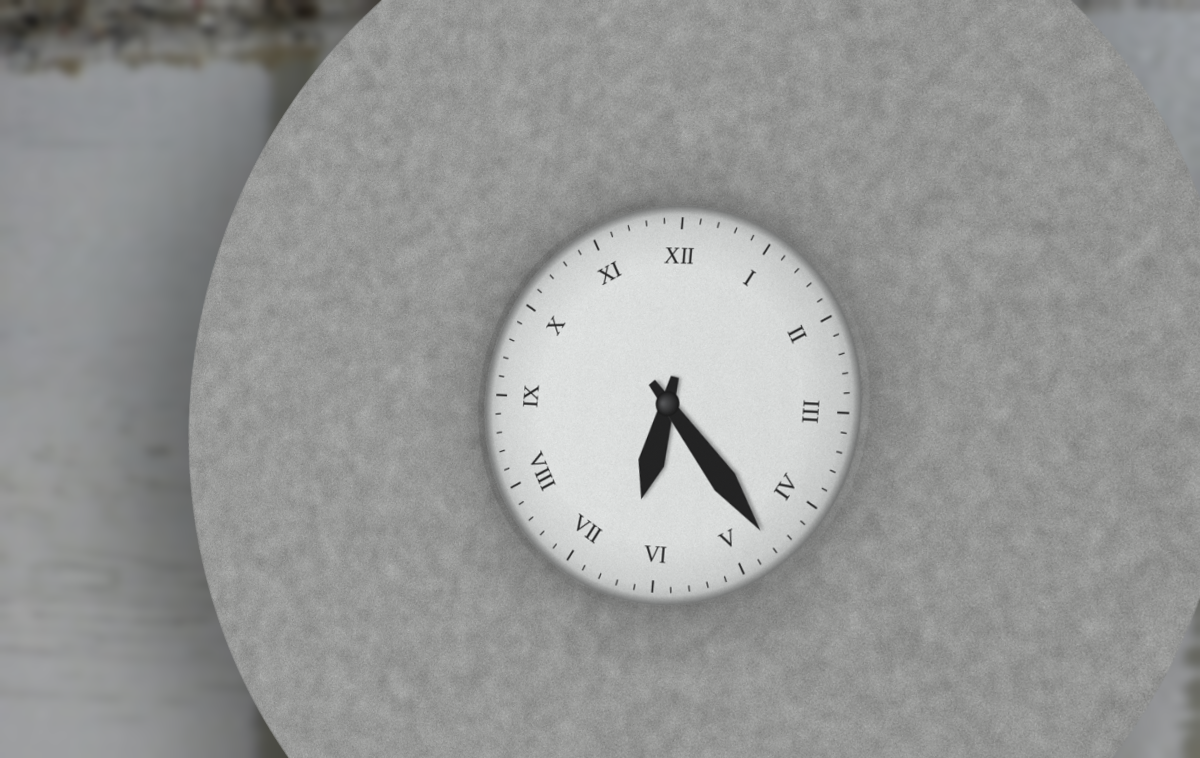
6h23
